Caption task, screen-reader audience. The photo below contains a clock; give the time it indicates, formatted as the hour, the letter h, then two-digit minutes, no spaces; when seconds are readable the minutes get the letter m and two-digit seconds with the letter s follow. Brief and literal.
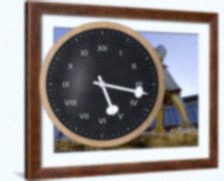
5h17
